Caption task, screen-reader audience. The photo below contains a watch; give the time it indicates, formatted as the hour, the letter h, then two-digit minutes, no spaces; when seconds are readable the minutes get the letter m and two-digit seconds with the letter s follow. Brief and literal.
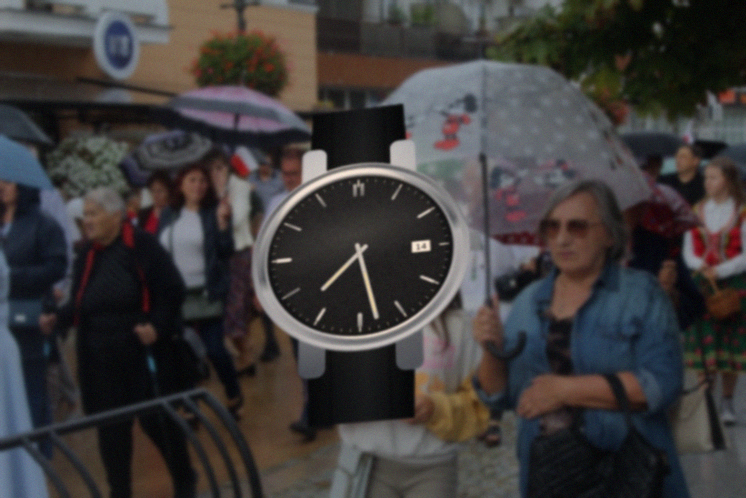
7h28
